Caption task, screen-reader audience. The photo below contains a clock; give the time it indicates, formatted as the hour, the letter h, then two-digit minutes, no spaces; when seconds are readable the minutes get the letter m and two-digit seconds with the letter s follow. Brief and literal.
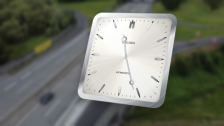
11h26
